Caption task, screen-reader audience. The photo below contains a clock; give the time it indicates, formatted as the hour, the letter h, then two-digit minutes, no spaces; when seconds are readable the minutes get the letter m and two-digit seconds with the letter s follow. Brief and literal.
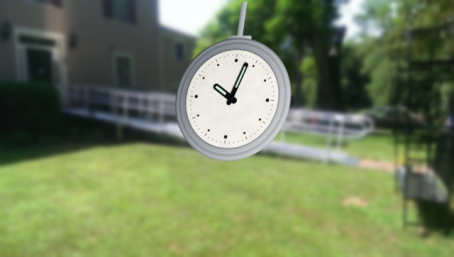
10h03
